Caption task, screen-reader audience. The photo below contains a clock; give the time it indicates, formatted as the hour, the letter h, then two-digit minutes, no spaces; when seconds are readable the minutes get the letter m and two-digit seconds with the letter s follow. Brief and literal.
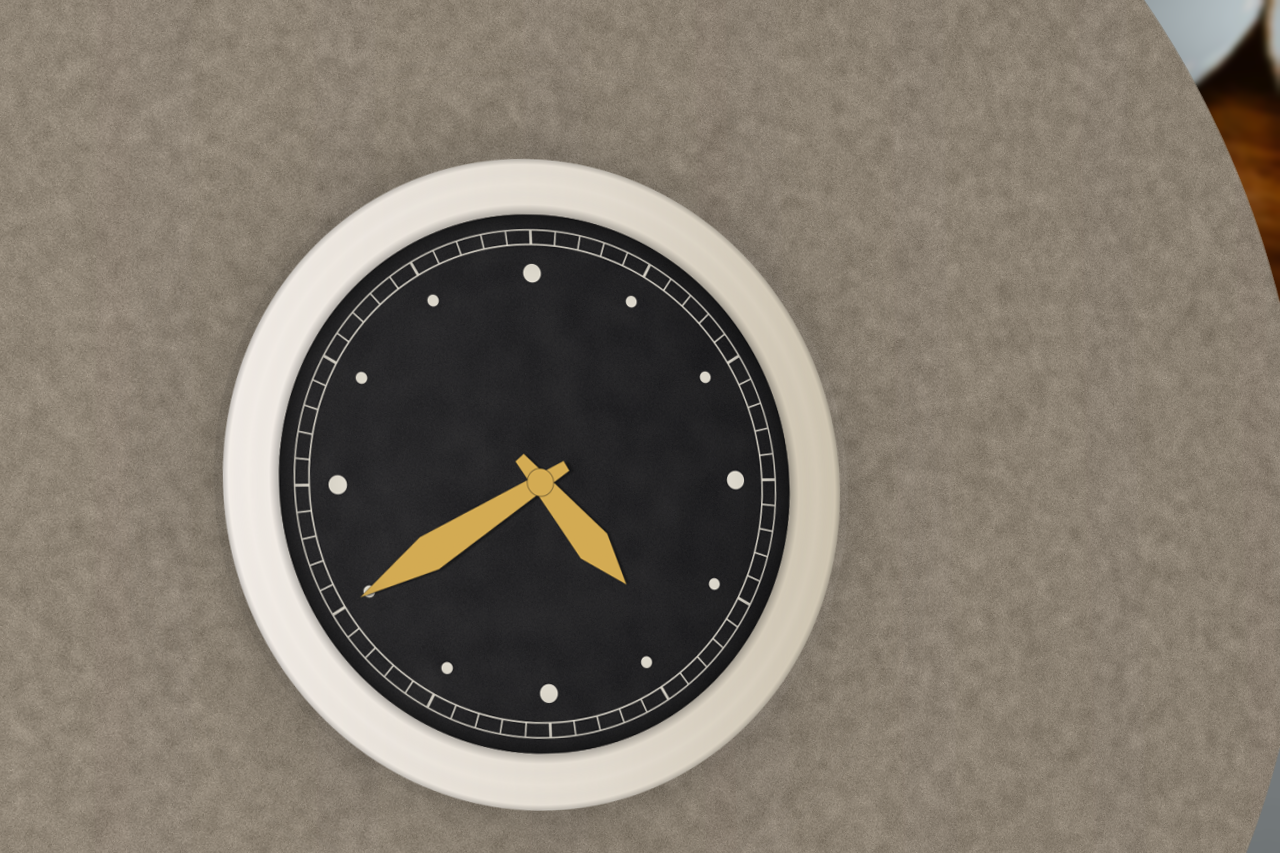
4h40
